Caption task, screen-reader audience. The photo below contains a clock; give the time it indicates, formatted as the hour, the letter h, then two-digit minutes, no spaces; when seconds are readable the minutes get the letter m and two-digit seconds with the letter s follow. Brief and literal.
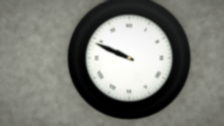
9h49
